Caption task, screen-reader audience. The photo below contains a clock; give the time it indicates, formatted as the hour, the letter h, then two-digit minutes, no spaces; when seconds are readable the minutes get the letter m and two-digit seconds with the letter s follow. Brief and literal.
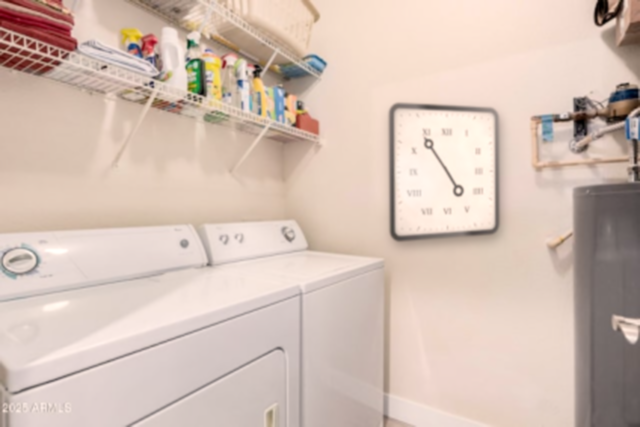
4h54
